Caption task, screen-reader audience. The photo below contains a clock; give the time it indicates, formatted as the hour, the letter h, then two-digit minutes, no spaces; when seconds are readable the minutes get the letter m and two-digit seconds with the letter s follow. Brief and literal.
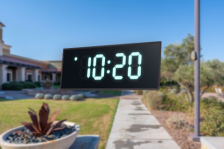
10h20
